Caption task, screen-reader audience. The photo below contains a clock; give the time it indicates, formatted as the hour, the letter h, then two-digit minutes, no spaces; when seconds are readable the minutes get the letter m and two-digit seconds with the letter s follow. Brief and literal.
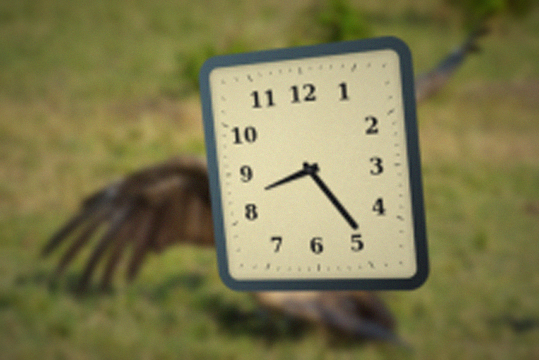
8h24
